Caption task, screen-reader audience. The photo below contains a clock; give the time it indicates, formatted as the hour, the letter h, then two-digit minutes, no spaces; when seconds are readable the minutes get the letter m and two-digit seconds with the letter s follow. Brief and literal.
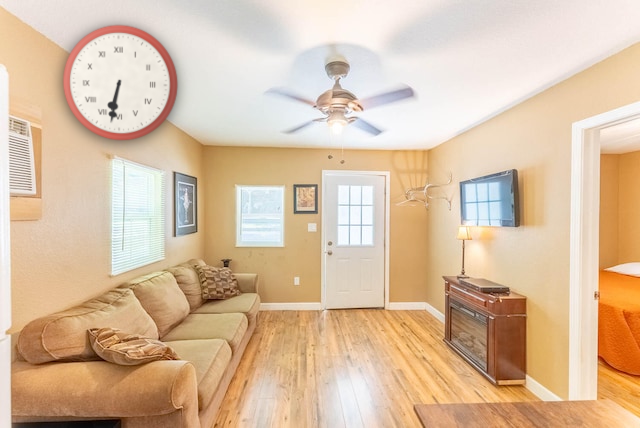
6h32
